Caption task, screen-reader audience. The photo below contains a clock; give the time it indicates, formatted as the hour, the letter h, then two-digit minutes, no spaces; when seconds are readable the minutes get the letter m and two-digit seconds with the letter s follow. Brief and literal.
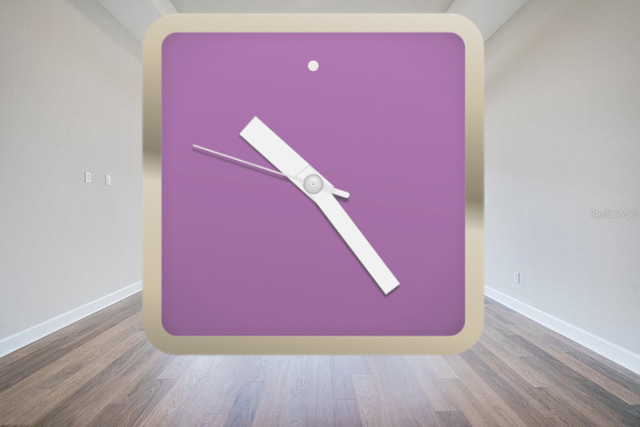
10h23m48s
